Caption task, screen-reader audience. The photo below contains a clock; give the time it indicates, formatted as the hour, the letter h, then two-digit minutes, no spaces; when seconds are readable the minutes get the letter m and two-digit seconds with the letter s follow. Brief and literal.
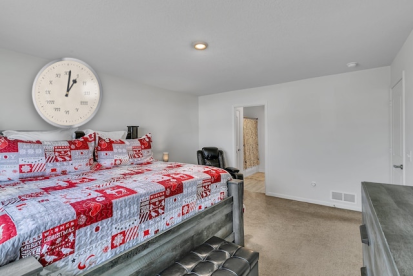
1h01
